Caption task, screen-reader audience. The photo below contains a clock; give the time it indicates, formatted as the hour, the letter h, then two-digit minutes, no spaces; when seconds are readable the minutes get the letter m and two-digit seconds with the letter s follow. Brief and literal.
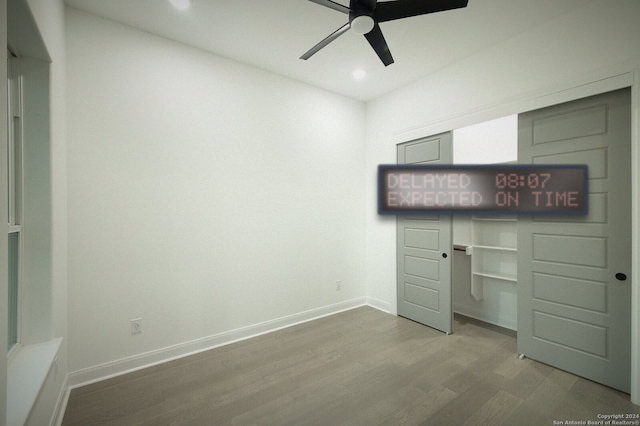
8h07
